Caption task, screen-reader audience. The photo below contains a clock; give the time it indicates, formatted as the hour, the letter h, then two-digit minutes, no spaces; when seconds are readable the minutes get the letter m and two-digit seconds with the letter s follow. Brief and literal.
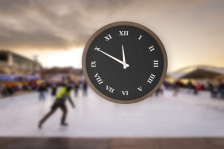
11h50
